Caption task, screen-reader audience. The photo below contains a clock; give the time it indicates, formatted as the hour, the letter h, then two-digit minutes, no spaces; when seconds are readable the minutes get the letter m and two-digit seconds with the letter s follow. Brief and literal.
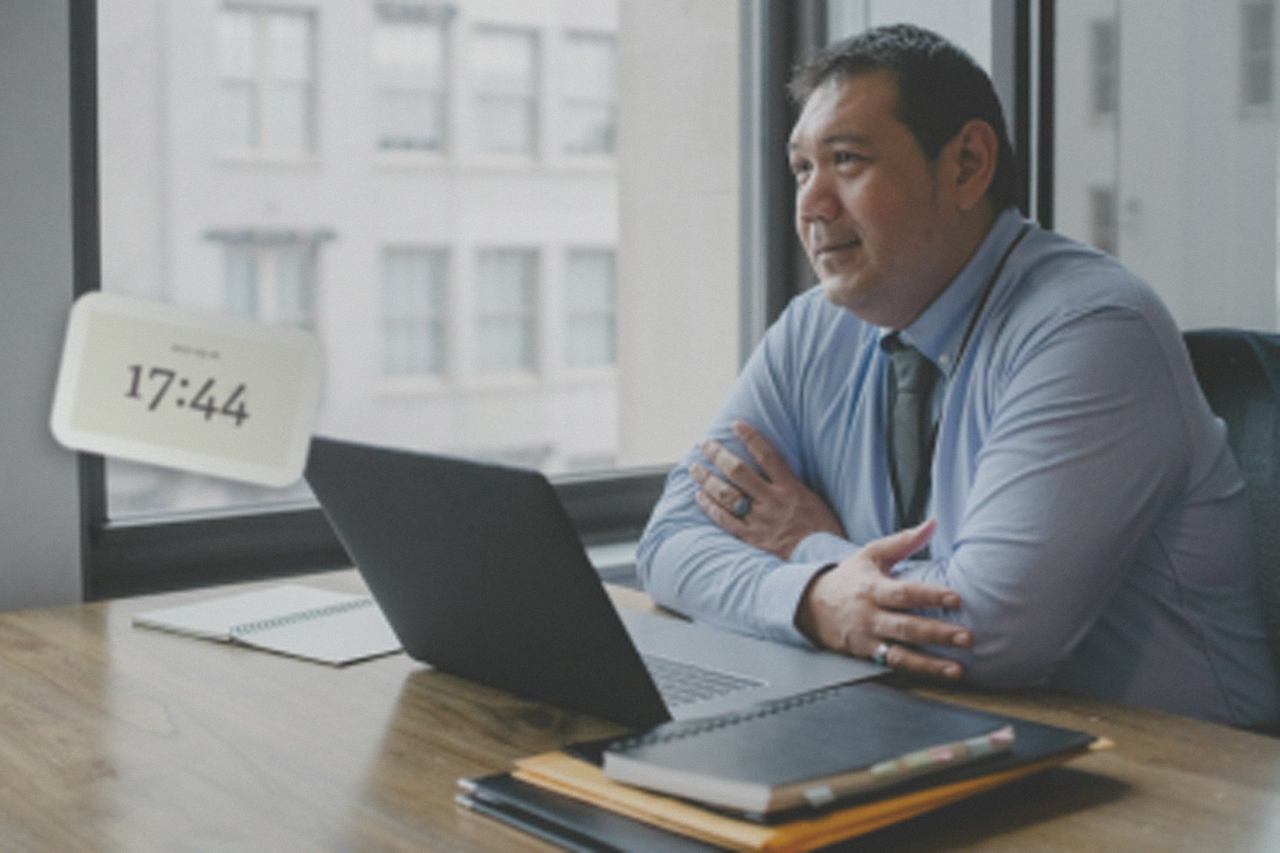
17h44
